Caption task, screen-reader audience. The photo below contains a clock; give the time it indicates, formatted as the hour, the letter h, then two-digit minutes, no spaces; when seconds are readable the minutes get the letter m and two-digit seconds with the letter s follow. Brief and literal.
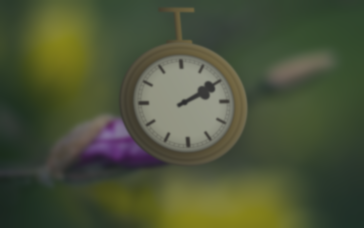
2h10
